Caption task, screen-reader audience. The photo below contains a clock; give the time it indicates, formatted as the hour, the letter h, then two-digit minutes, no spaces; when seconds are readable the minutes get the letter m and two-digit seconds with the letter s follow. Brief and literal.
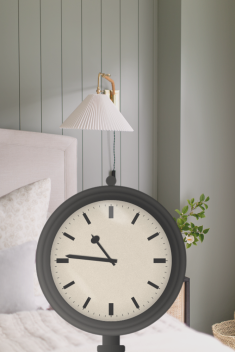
10h46
